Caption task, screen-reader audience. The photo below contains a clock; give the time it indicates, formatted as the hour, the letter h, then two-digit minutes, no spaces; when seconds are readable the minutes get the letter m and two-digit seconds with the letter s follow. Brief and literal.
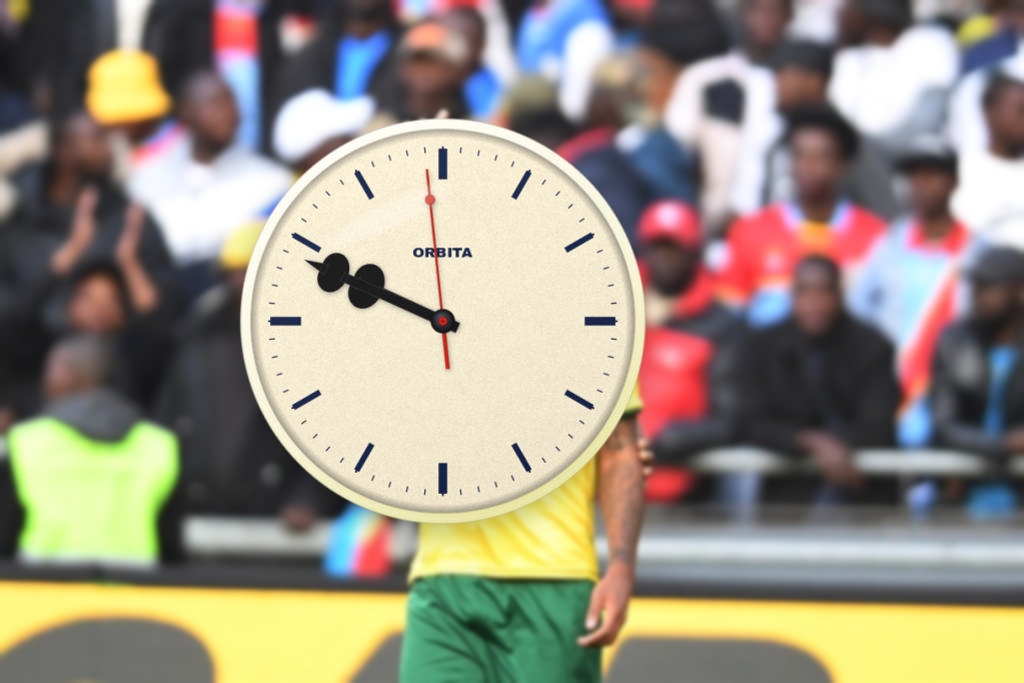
9h48m59s
